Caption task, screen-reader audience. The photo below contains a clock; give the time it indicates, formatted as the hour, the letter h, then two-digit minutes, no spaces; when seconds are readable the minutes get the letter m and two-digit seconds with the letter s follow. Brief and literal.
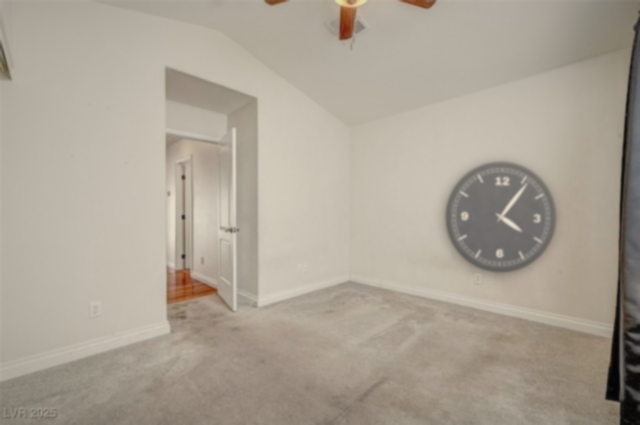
4h06
